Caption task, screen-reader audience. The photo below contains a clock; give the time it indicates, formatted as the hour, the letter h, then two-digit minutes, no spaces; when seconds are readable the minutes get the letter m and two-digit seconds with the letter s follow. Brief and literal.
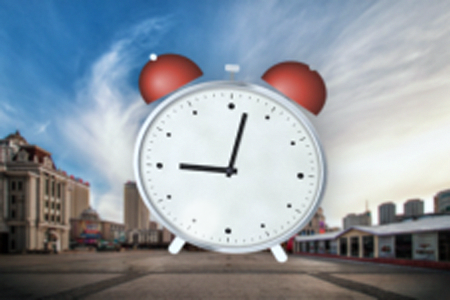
9h02
